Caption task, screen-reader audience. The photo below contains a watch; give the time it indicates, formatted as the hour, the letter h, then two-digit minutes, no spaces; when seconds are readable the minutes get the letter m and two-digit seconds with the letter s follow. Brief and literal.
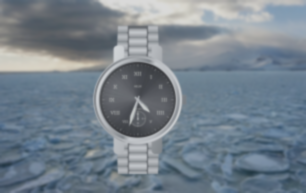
4h33
